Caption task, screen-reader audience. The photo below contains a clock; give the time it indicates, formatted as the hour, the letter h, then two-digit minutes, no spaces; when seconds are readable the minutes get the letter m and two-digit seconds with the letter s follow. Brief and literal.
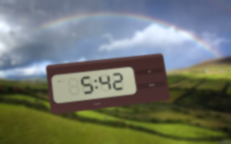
5h42
